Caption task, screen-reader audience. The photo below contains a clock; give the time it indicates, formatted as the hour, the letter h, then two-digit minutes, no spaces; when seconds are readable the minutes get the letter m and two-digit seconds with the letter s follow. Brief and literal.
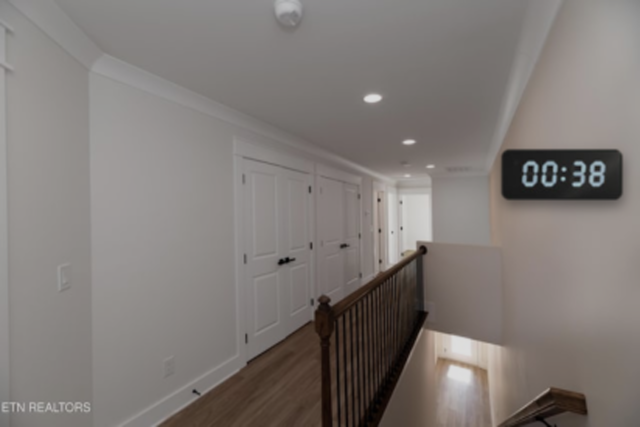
0h38
